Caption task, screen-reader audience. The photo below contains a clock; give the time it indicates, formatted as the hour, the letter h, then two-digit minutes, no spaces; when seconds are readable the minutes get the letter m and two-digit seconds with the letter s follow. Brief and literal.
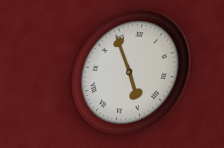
4h54
